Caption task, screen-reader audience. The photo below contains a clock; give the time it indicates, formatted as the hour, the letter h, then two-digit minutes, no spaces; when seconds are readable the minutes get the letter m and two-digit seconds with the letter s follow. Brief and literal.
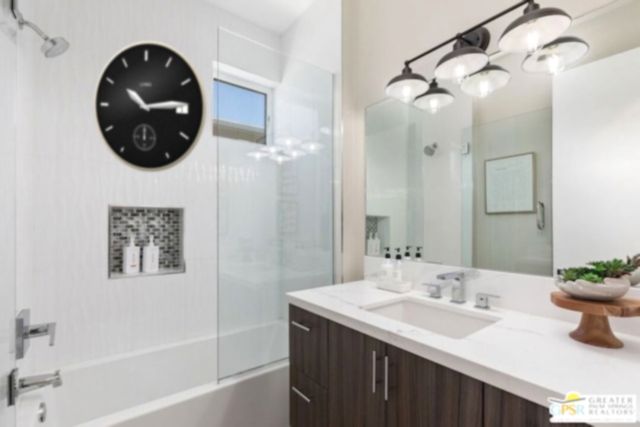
10h14
